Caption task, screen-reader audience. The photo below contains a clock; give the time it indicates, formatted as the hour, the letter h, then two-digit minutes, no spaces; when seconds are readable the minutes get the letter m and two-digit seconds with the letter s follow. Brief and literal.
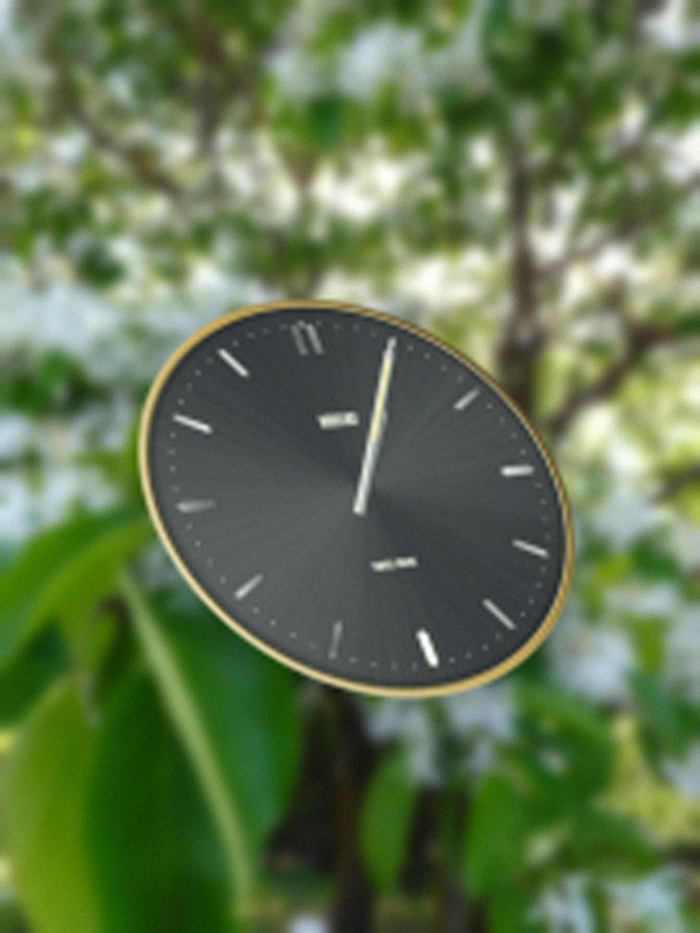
1h05
